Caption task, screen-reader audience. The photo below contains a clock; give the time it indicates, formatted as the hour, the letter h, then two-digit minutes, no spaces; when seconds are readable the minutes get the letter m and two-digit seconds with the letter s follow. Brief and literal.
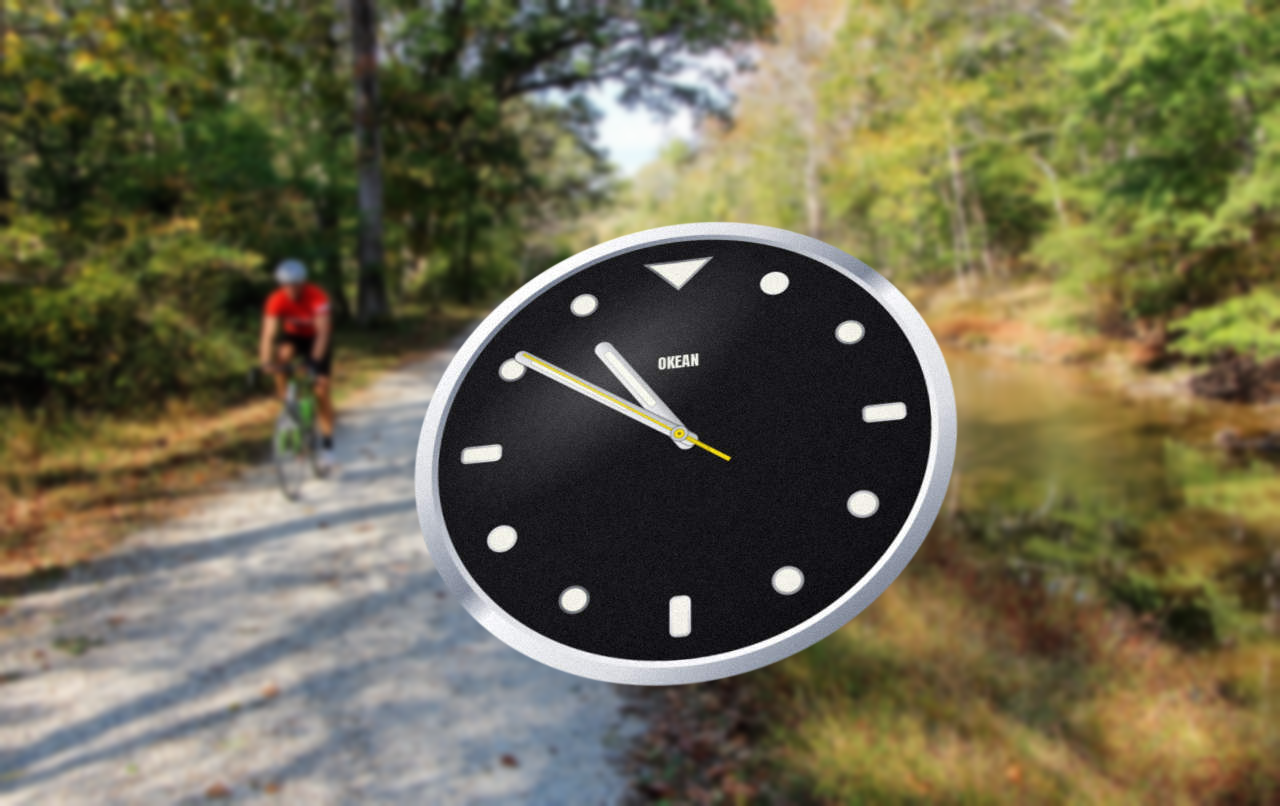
10h50m51s
